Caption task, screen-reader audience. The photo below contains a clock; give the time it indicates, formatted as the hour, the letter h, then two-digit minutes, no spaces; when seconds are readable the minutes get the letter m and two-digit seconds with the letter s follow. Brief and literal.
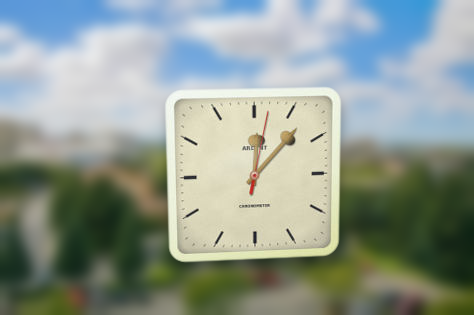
12h07m02s
